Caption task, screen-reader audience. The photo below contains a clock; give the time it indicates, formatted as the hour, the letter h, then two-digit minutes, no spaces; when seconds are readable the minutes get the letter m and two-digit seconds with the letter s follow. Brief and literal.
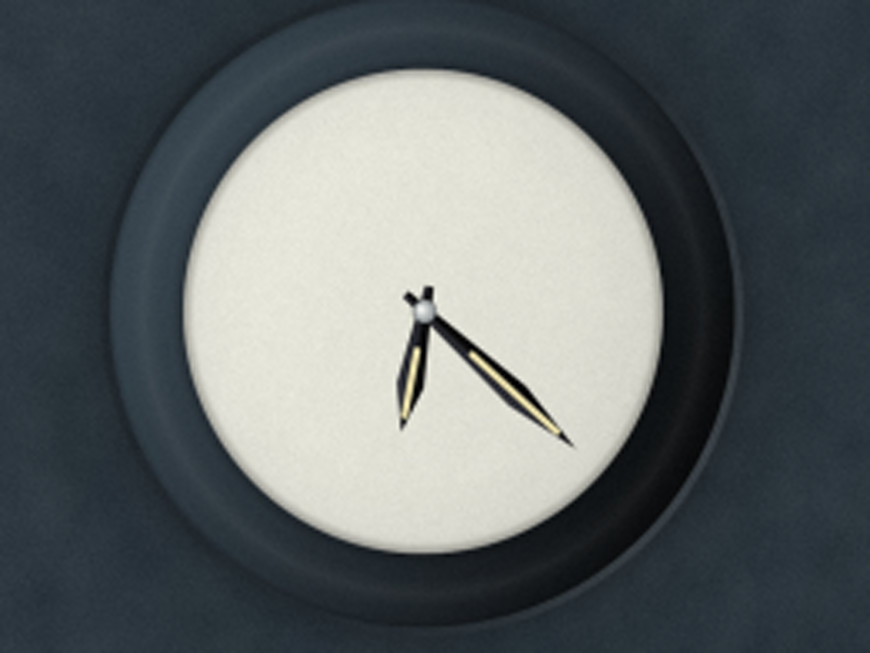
6h22
